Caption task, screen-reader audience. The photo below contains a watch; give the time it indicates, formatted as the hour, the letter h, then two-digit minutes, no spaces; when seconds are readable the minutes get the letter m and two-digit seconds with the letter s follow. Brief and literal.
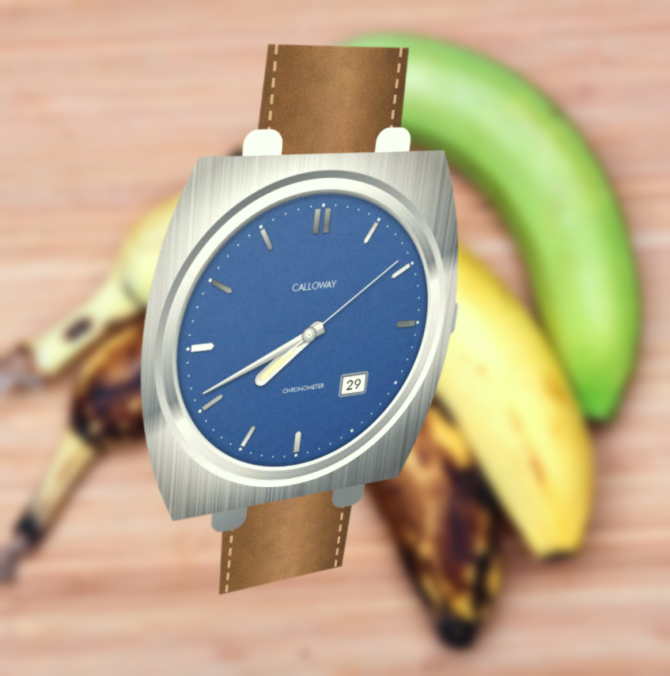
7h41m09s
